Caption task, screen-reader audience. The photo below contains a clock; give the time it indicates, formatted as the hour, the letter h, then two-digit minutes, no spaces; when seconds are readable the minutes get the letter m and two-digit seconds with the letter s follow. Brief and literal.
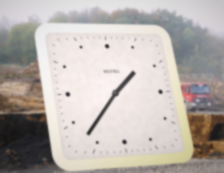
1h37
